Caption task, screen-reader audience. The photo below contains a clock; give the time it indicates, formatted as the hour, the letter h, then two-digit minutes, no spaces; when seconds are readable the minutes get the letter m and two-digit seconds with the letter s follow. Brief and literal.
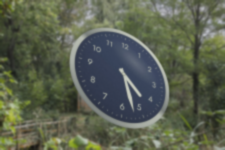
4h27
